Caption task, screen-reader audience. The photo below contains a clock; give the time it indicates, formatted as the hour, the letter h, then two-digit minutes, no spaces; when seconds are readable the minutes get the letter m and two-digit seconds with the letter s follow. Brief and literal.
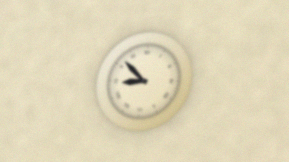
8h52
